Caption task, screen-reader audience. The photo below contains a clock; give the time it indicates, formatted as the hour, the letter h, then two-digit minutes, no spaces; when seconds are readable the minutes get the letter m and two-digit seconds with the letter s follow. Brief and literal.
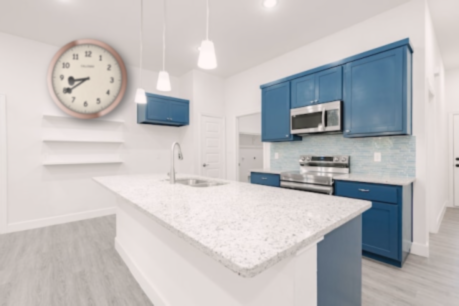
8h39
